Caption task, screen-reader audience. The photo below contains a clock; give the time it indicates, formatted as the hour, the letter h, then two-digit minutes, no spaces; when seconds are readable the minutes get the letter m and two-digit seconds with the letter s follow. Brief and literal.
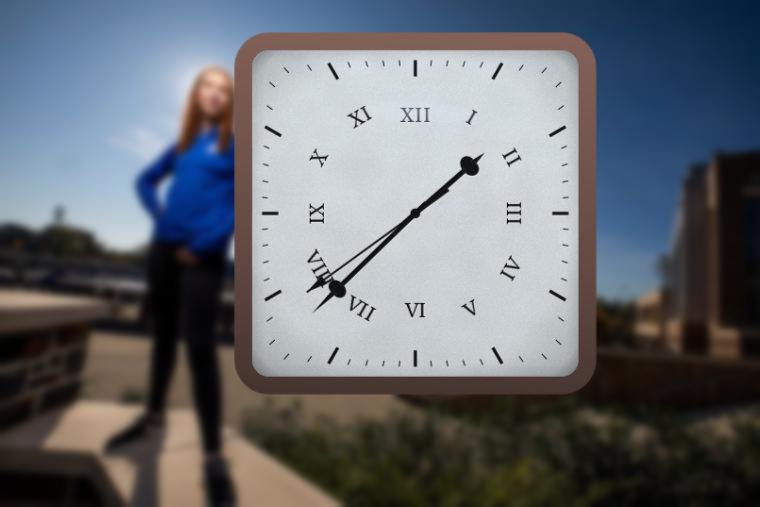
1h37m39s
